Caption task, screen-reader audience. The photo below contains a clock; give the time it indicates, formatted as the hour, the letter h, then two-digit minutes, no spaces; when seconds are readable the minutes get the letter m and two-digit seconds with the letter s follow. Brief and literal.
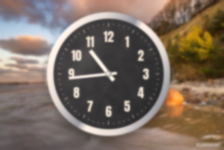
10h44
